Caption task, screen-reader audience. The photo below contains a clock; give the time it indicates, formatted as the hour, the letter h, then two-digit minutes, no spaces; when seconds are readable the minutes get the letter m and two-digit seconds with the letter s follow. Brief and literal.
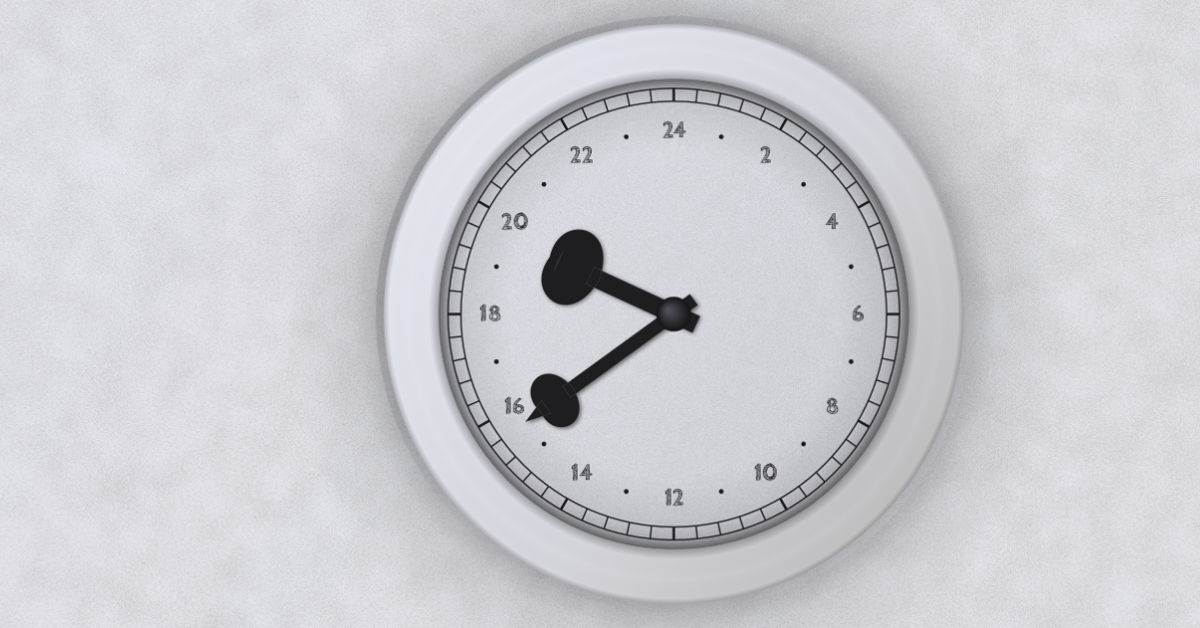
19h39
